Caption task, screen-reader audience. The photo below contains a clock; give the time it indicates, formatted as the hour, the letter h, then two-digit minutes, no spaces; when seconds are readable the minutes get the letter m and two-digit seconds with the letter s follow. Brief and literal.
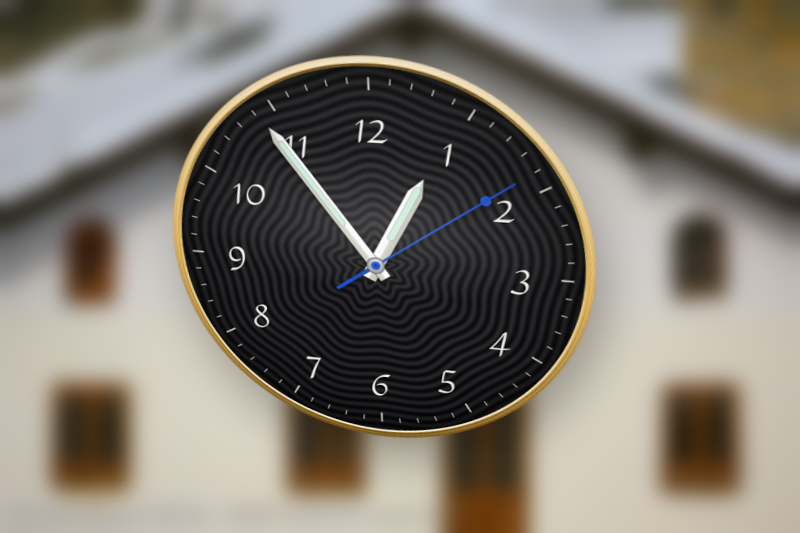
12h54m09s
